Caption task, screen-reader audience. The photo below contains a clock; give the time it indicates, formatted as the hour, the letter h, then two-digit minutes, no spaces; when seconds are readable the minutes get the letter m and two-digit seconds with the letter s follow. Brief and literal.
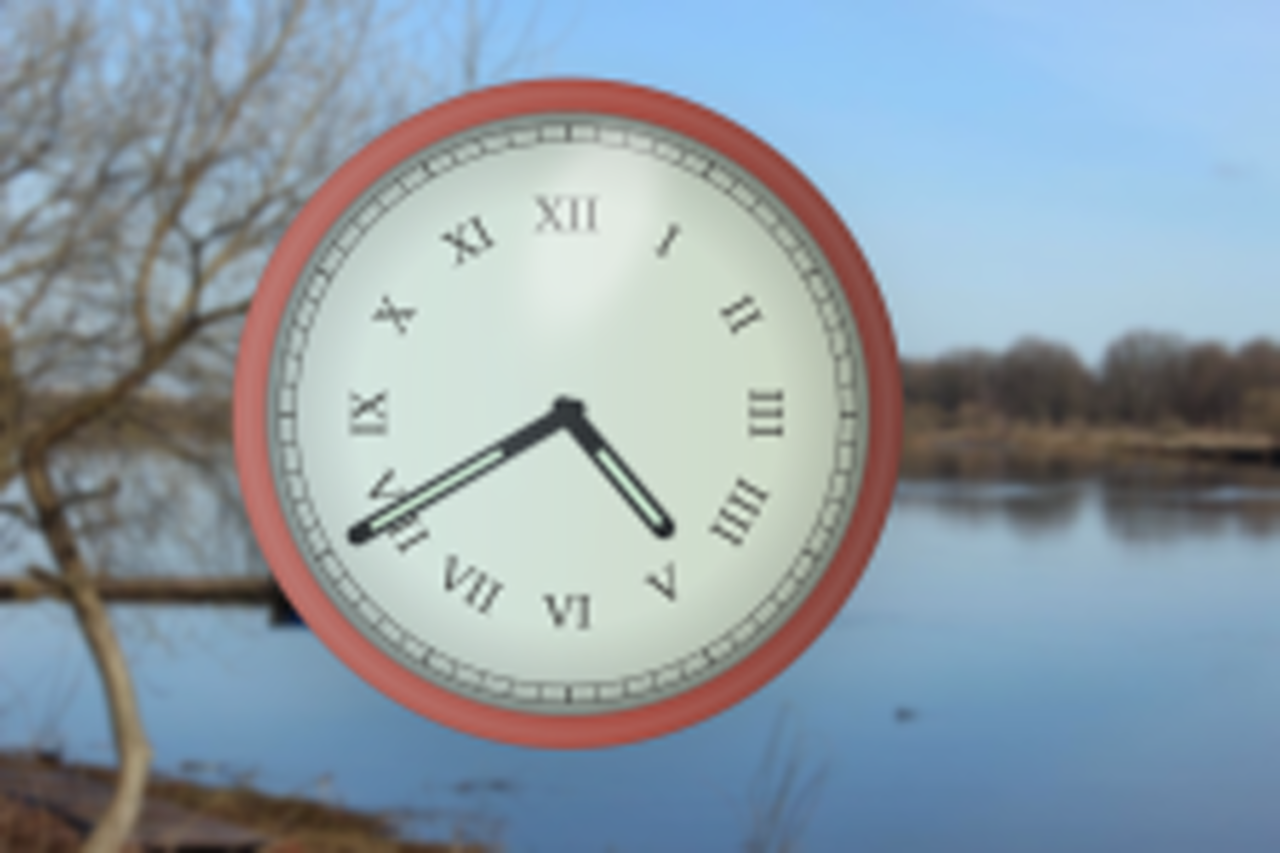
4h40
